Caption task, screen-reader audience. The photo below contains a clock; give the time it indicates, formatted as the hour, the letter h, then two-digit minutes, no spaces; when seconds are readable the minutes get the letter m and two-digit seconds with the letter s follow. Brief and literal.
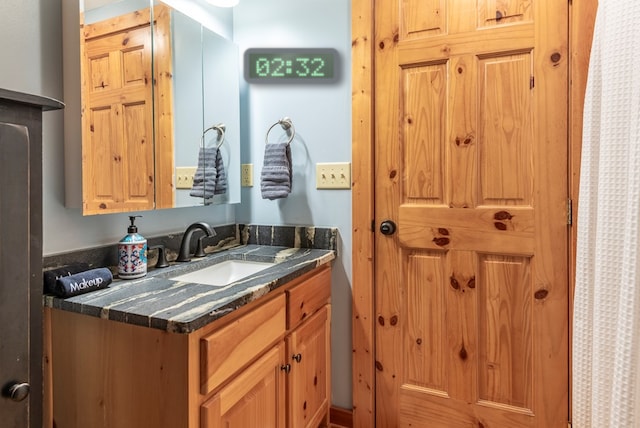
2h32
